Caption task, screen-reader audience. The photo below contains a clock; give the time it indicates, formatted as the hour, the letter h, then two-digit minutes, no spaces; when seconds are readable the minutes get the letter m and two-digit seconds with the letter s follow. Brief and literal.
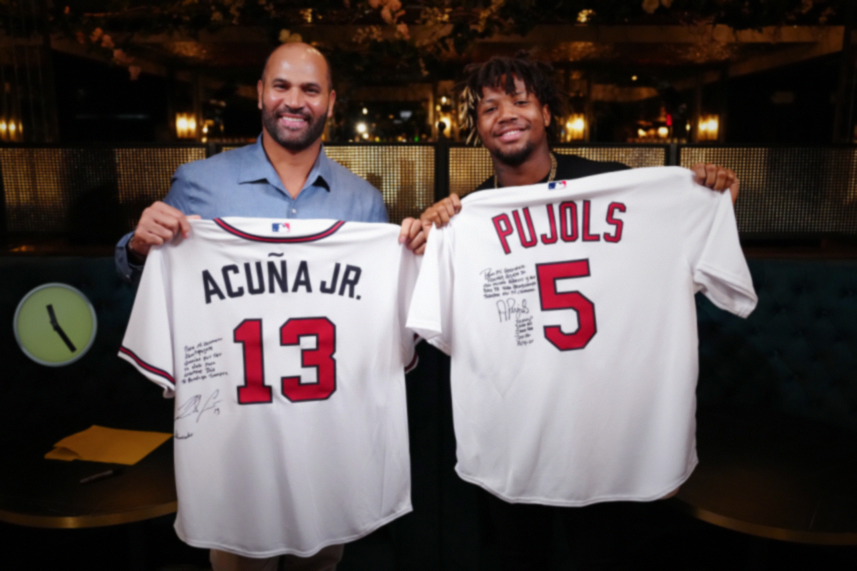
11h24
